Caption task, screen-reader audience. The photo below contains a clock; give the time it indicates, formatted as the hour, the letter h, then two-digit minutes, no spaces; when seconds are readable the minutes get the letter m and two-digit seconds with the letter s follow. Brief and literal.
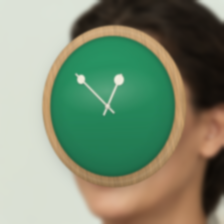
12h52
